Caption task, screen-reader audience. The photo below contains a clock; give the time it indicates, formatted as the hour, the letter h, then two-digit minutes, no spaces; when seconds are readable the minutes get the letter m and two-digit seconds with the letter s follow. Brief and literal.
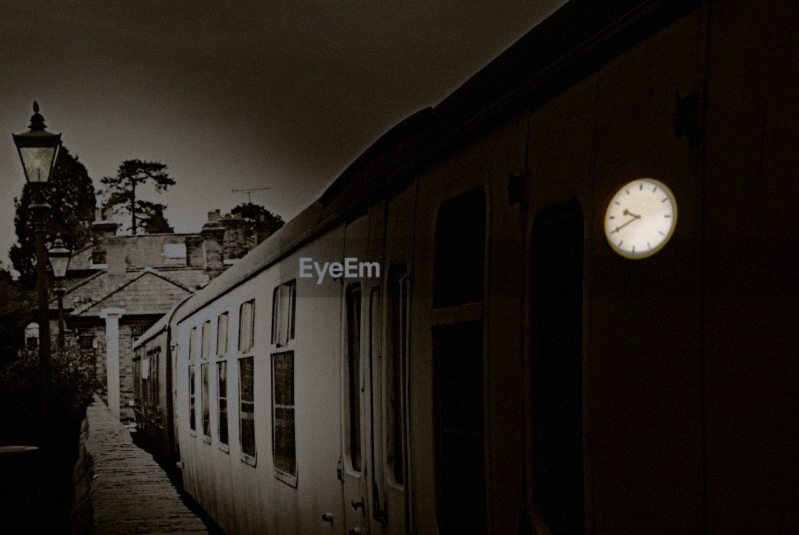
9h40
